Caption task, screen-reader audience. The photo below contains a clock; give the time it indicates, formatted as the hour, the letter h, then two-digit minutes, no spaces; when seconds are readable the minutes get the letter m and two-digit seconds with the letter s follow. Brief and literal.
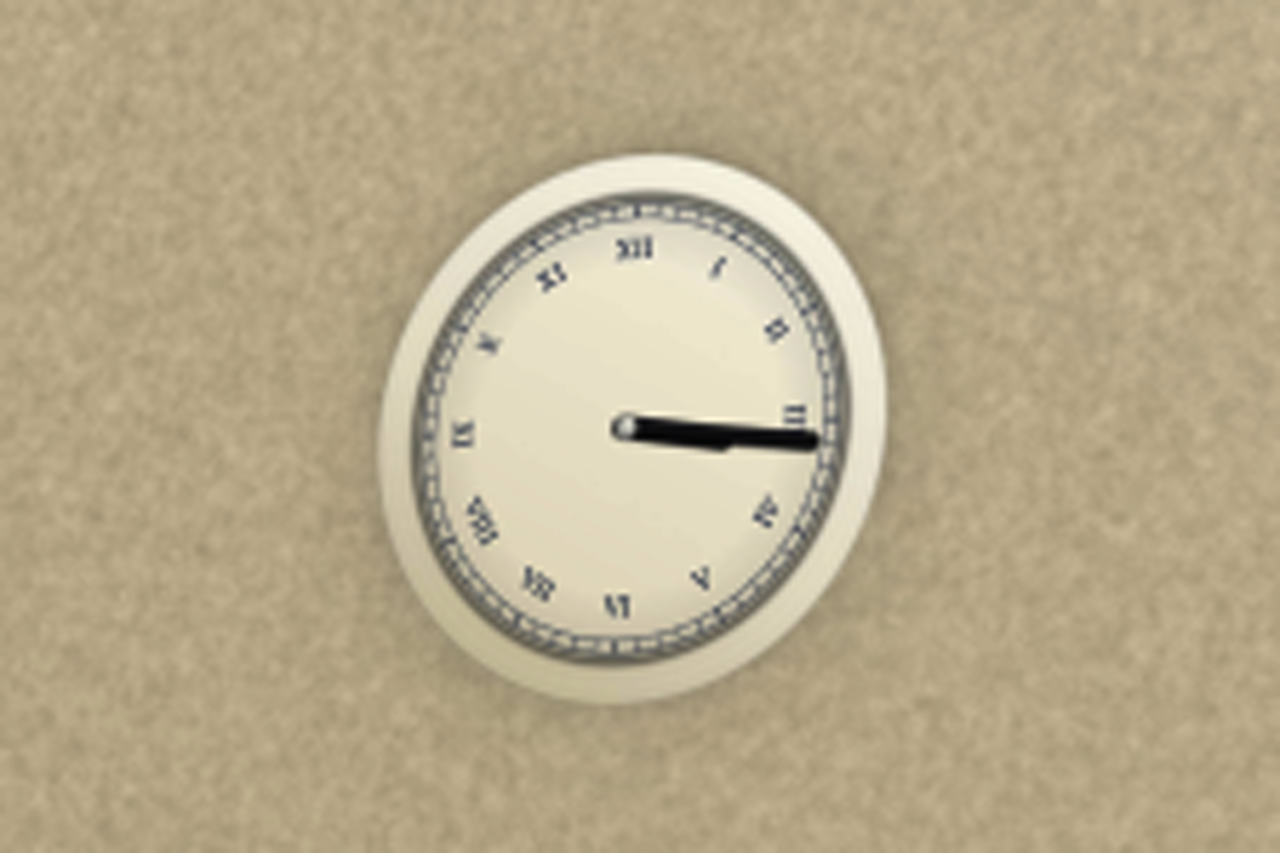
3h16
